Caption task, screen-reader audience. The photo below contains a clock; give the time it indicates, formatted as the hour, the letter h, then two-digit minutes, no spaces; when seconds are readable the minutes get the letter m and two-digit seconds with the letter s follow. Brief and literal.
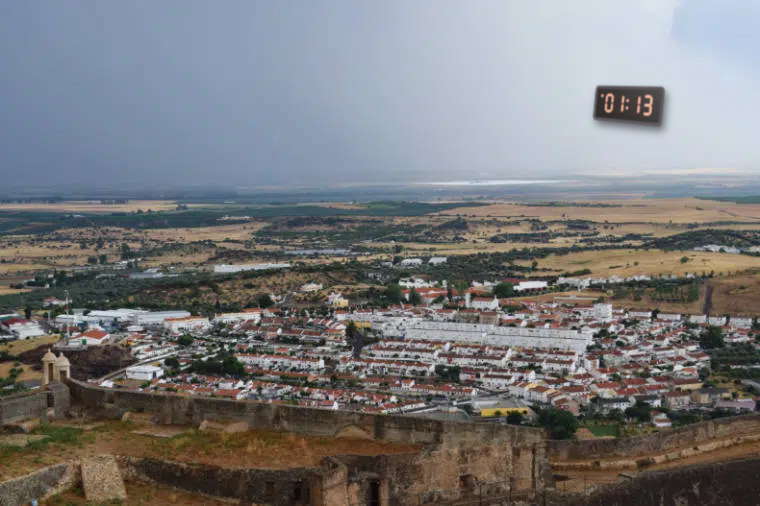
1h13
